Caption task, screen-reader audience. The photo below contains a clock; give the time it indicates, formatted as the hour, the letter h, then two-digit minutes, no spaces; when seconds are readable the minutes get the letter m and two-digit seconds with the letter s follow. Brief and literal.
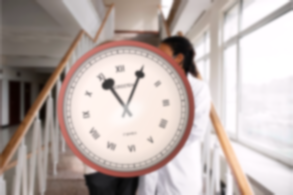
11h05
